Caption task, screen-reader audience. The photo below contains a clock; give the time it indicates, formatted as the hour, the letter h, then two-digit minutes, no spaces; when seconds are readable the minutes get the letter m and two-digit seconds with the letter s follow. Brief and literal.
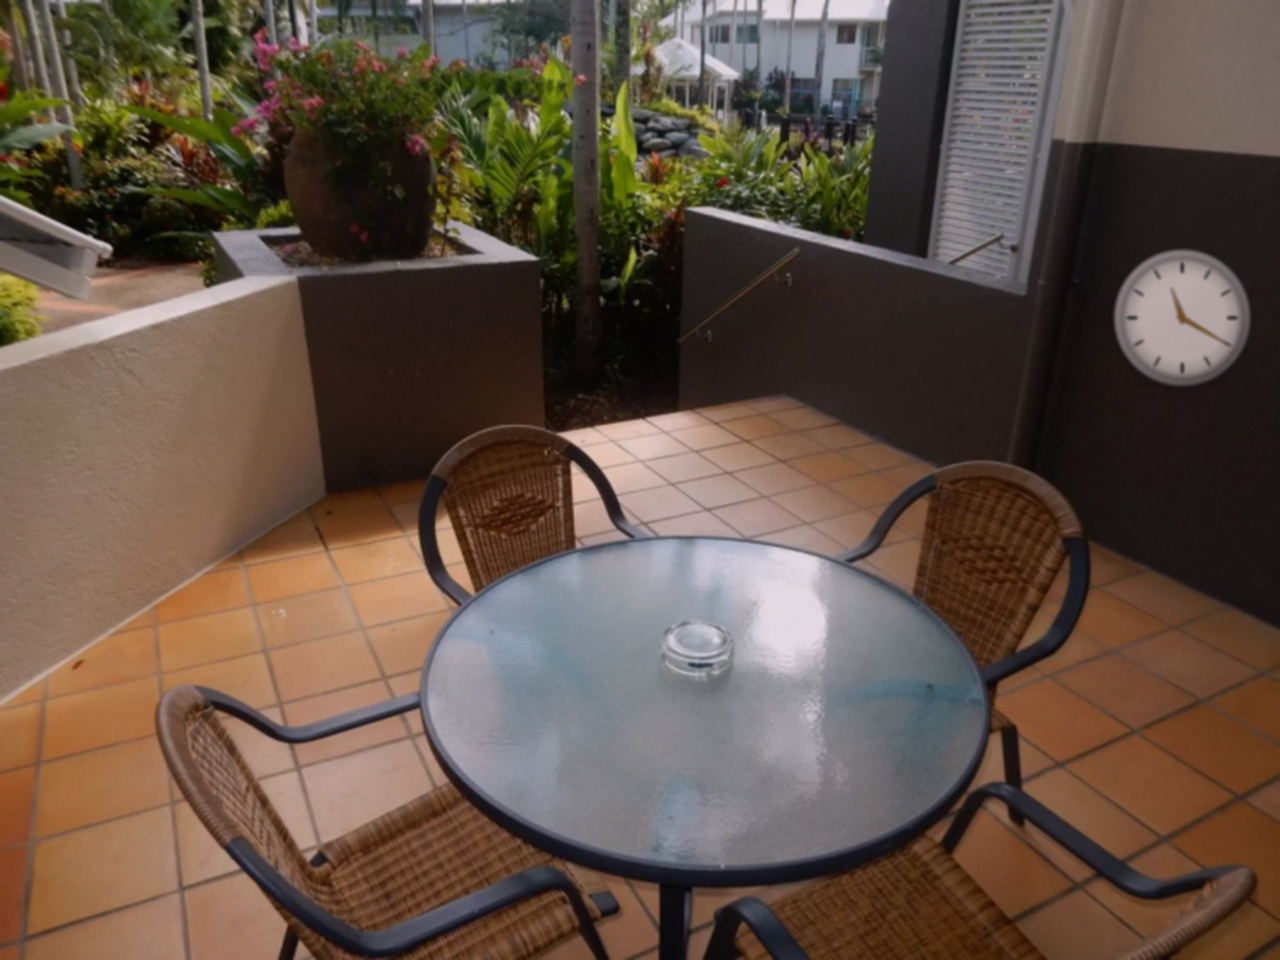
11h20
